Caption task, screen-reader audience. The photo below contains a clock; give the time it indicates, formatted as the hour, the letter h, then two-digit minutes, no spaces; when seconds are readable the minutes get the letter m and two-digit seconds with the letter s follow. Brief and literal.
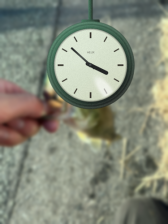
3h52
